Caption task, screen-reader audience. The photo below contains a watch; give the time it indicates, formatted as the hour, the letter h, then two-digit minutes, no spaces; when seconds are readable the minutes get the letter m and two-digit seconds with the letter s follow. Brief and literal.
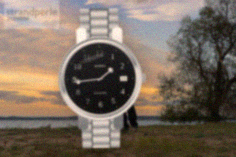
1h44
